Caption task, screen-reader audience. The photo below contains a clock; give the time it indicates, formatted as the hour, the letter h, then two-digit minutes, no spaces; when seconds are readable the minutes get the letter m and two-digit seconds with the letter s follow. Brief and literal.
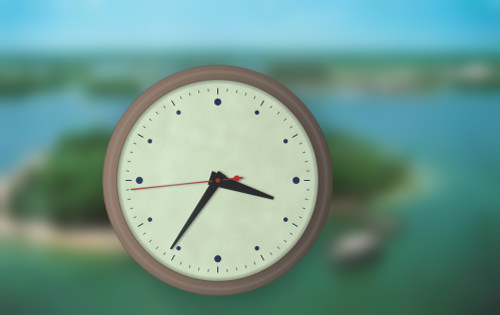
3h35m44s
